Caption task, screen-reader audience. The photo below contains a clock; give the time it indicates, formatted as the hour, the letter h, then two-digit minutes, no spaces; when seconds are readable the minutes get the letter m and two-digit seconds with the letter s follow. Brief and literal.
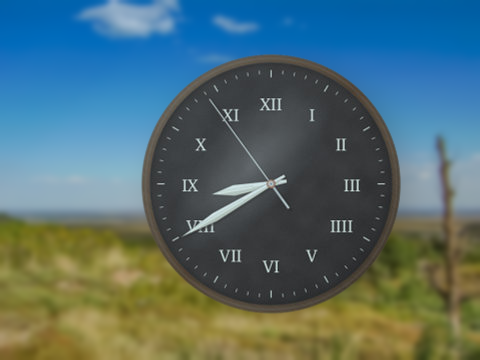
8h39m54s
